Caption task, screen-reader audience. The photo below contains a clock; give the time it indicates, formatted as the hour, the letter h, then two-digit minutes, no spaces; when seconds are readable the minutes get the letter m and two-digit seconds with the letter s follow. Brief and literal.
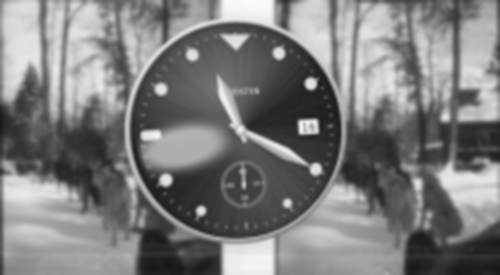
11h20
